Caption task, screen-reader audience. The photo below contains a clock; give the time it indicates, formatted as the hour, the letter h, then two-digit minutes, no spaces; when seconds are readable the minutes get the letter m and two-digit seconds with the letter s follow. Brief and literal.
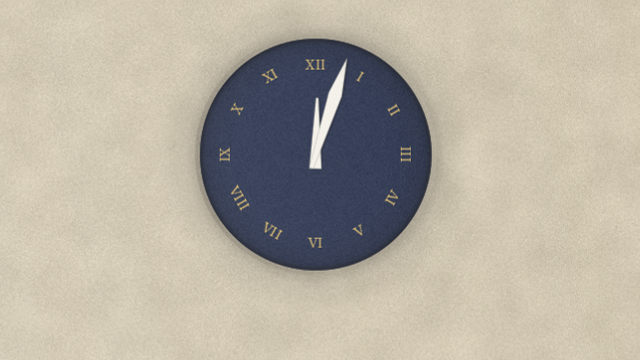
12h03
